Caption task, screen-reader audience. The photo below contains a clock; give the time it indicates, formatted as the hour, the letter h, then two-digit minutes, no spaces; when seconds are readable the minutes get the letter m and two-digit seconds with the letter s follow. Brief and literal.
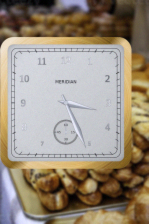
3h26
